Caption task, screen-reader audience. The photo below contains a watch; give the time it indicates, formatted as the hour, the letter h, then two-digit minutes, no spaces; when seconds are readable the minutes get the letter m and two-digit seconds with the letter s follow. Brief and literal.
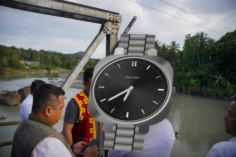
6h39
